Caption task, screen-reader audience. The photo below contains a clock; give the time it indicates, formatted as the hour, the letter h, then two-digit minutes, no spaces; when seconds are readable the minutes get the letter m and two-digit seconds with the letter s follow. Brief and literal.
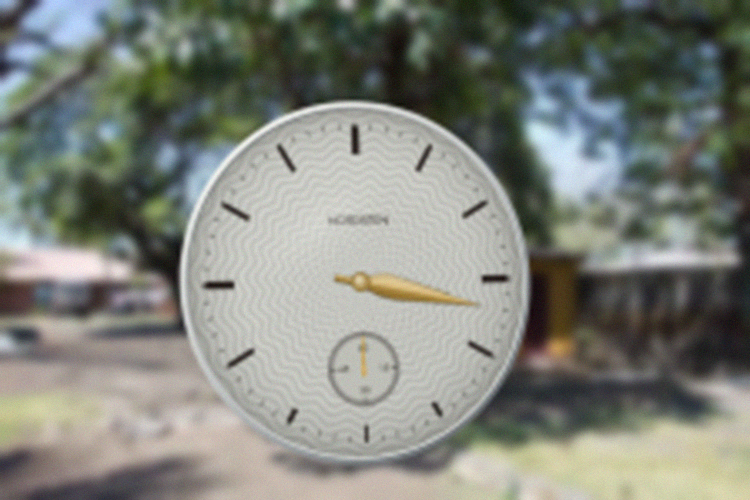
3h17
